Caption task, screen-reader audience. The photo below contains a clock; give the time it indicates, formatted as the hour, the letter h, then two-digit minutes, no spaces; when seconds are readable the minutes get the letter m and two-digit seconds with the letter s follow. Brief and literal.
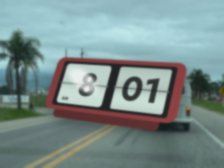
8h01
